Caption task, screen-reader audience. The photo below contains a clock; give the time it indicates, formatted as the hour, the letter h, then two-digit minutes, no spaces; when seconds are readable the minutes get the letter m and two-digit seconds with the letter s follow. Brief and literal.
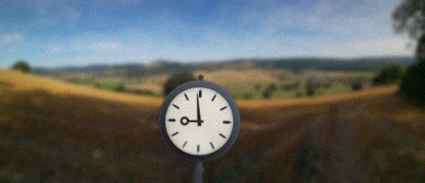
8h59
